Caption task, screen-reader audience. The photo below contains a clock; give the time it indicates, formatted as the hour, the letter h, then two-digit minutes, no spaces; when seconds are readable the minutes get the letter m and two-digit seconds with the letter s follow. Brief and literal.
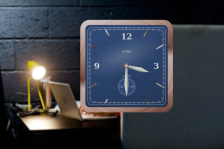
3h30
